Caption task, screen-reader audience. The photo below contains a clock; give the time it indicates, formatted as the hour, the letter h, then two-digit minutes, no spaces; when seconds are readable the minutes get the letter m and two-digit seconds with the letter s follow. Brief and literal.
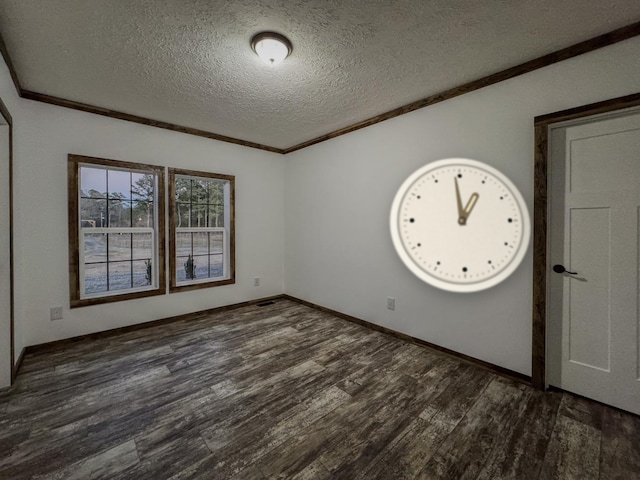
12h59
